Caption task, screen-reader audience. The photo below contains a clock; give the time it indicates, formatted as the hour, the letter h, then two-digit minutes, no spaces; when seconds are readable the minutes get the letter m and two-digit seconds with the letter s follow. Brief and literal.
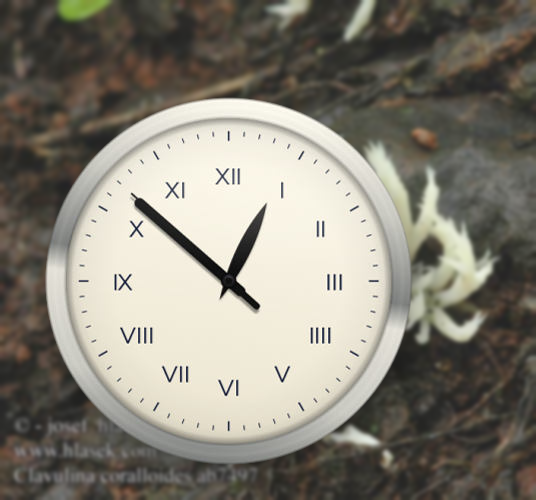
12h51m52s
